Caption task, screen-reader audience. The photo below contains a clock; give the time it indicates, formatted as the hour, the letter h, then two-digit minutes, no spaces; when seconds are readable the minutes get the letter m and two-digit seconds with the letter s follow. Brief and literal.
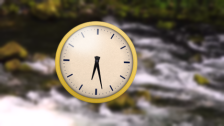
6h28
